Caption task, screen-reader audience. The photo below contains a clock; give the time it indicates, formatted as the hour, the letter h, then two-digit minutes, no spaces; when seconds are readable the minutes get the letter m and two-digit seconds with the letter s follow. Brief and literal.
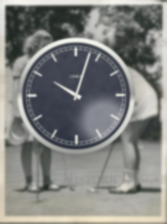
10h03
